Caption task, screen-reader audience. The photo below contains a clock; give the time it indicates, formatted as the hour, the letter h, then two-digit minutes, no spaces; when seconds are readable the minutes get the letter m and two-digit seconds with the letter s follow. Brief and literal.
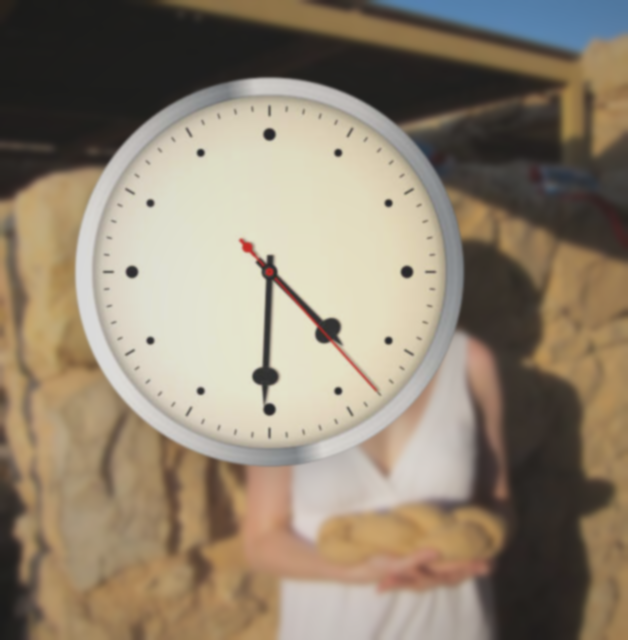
4h30m23s
